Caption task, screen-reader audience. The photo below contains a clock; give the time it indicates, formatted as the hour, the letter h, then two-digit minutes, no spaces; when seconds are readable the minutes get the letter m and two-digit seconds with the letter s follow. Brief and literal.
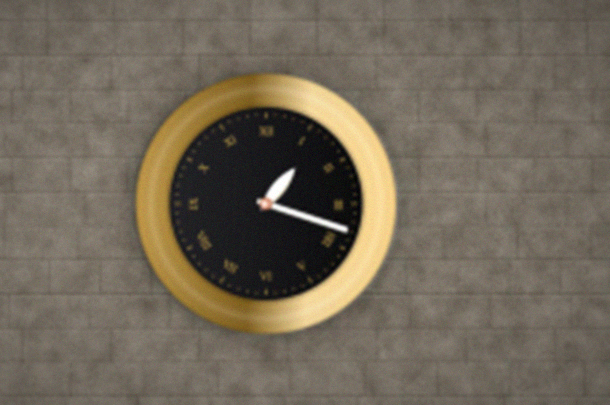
1h18
